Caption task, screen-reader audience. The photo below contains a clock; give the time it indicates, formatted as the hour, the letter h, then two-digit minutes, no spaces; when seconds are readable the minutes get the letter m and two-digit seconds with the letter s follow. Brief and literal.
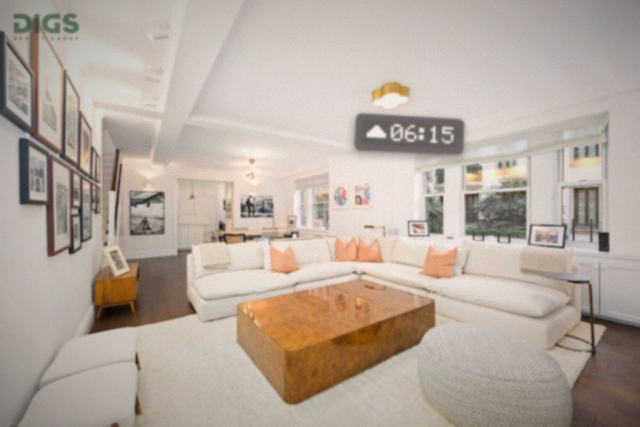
6h15
